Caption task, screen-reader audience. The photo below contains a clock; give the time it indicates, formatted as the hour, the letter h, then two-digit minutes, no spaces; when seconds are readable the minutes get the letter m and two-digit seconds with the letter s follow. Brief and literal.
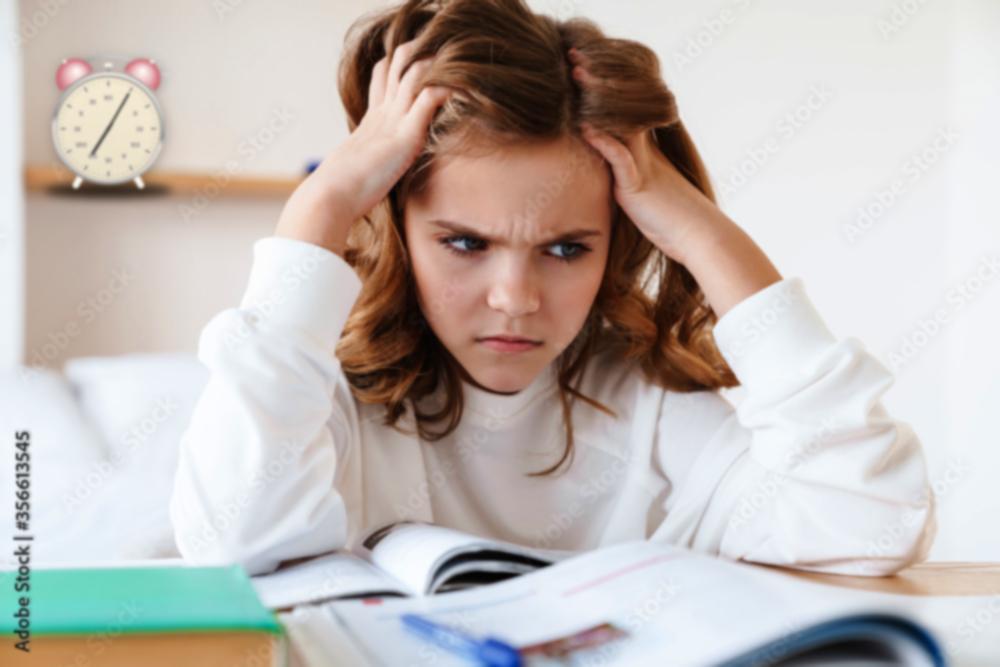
7h05
